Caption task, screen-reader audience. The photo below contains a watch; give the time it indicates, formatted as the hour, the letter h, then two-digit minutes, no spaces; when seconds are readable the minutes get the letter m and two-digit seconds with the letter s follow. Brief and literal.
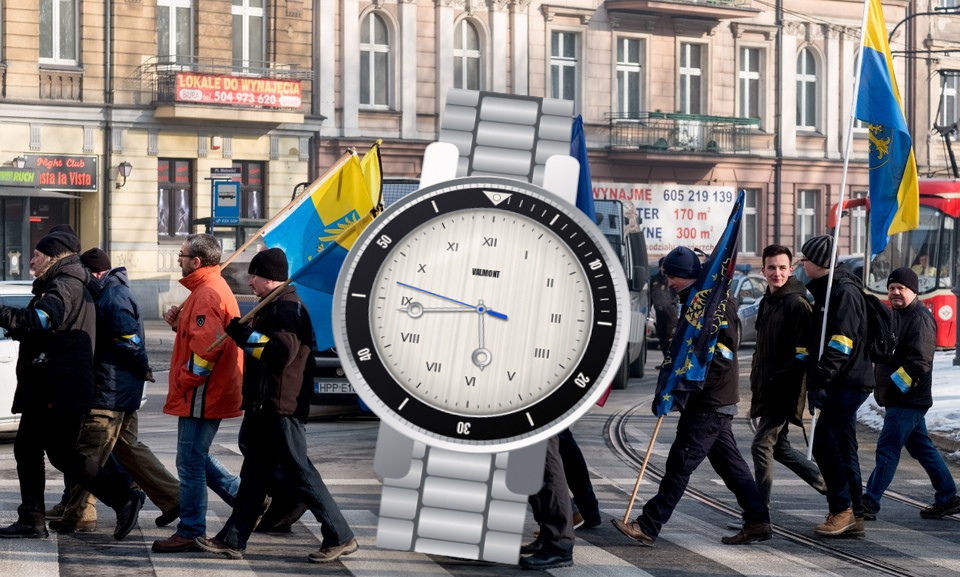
5h43m47s
